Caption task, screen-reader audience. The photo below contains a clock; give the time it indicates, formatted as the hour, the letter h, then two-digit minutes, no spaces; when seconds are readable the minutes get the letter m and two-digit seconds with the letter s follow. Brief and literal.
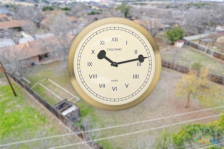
10h13
